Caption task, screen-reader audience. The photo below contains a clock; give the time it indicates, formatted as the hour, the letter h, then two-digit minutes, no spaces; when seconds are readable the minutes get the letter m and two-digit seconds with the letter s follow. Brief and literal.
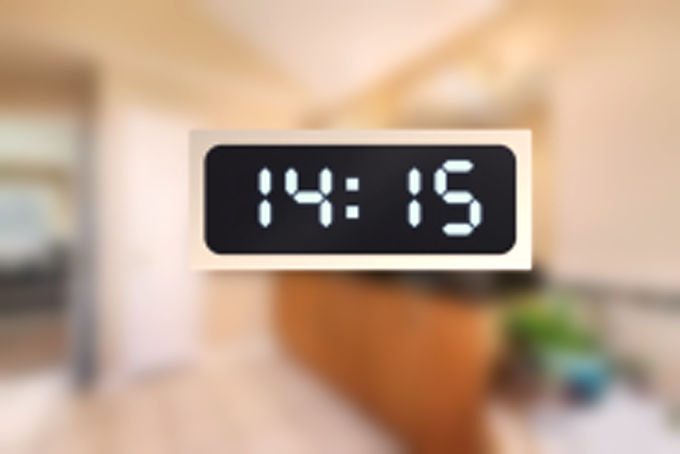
14h15
